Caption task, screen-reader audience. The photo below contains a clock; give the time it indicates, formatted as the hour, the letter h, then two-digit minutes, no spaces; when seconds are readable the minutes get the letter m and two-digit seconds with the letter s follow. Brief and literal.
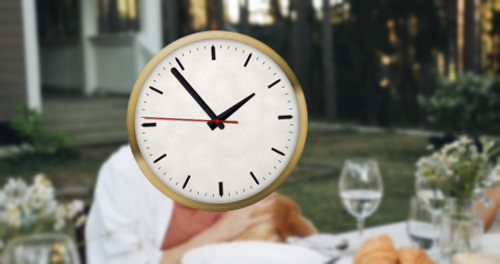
1h53m46s
